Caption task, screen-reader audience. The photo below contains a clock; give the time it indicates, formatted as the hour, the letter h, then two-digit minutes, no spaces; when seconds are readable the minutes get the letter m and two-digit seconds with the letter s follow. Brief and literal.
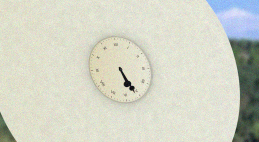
5h26
